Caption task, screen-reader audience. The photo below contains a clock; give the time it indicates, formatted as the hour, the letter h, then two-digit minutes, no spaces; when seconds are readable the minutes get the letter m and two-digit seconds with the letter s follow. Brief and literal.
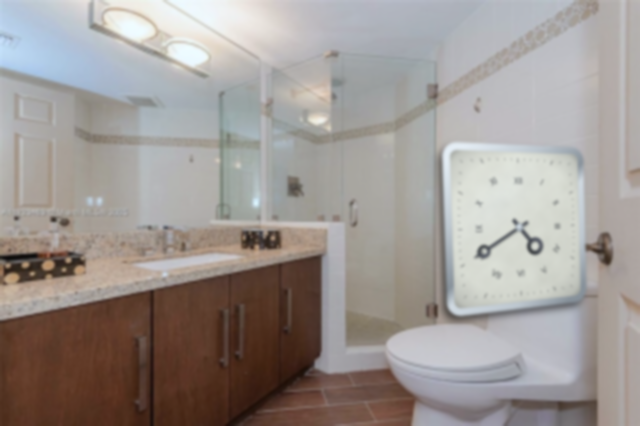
4h40
